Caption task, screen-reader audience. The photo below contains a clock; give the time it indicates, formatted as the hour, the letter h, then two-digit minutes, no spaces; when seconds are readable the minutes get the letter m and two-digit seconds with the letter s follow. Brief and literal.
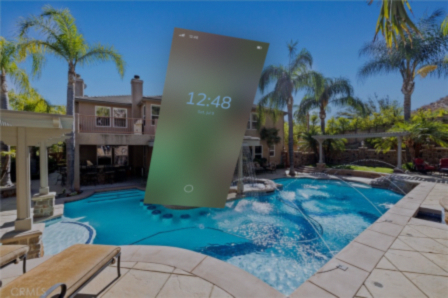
12h48
